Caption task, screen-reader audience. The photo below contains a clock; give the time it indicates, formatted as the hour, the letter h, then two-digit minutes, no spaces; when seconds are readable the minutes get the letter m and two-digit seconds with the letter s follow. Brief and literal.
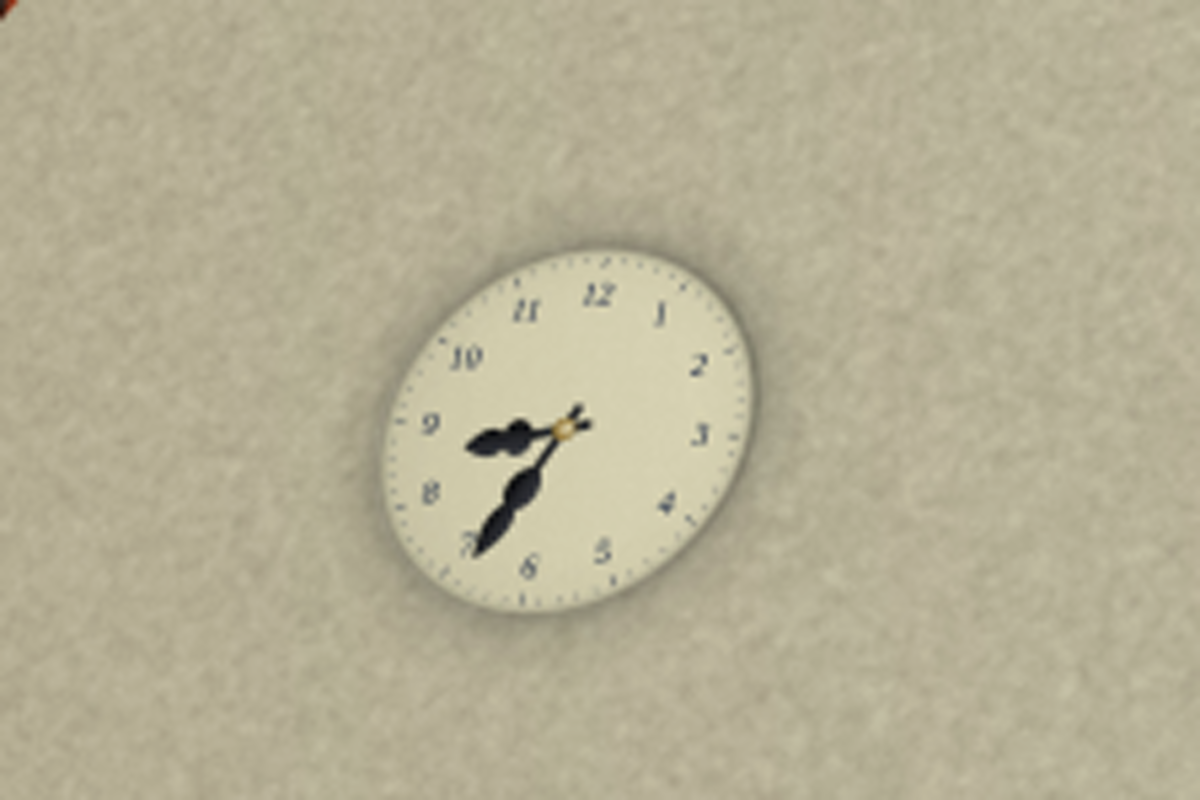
8h34
